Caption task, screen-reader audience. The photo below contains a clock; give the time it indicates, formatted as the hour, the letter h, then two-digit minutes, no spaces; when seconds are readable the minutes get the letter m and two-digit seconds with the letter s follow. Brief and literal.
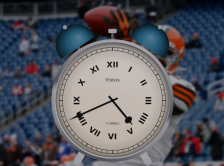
4h41
